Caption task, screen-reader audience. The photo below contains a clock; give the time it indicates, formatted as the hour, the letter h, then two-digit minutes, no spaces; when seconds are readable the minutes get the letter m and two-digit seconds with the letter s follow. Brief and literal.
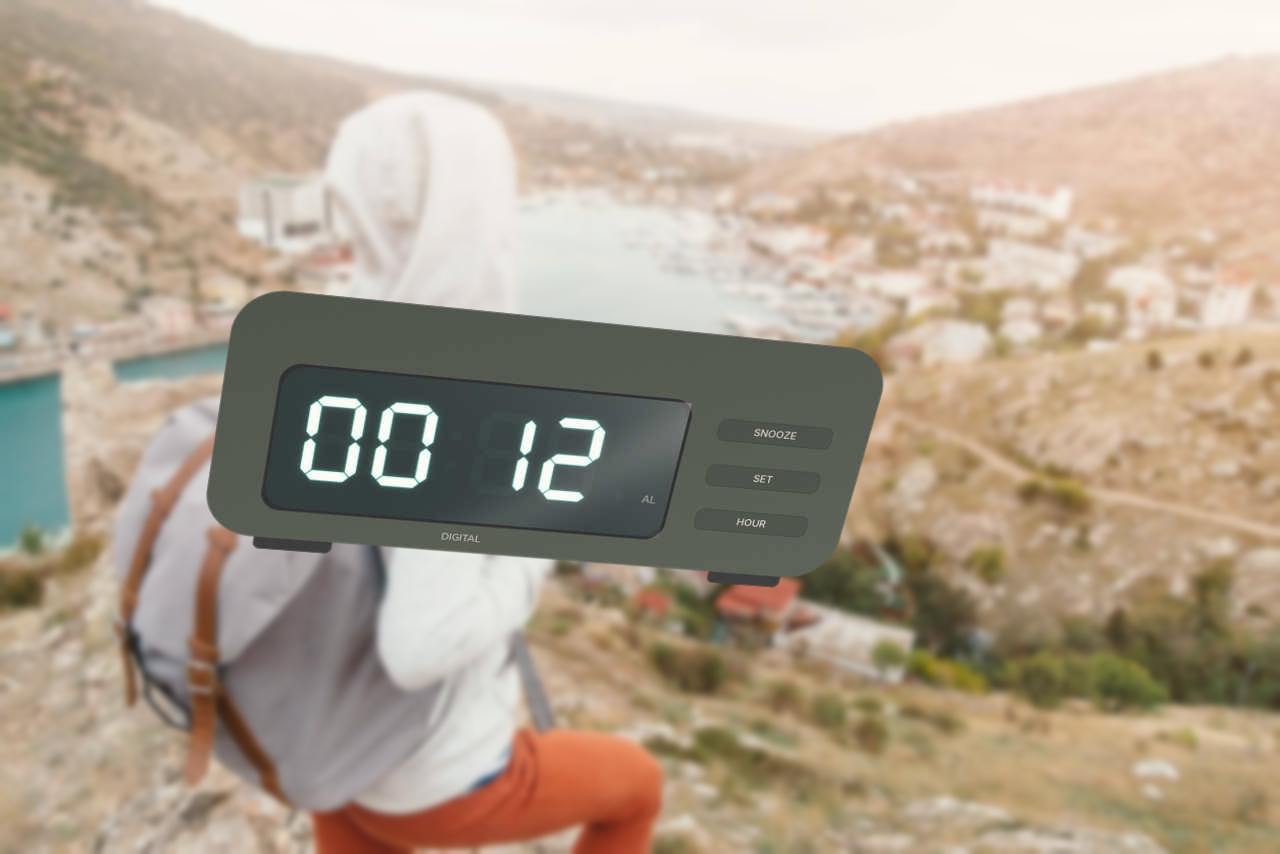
0h12
